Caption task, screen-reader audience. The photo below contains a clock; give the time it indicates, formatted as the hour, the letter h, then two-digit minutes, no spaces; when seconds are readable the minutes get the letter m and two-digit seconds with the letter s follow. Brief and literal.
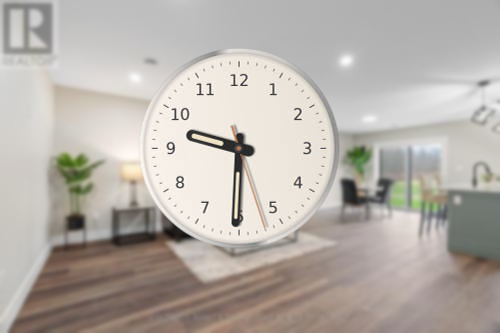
9h30m27s
